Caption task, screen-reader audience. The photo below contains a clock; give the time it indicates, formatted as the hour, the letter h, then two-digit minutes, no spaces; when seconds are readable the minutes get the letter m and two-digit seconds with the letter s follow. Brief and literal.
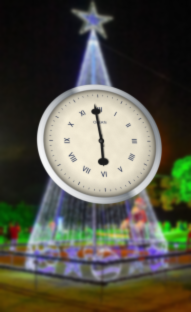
5h59
